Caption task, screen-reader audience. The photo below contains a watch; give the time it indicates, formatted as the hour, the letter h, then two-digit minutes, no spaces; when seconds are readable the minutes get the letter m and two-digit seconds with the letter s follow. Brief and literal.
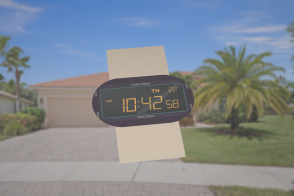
10h42m58s
